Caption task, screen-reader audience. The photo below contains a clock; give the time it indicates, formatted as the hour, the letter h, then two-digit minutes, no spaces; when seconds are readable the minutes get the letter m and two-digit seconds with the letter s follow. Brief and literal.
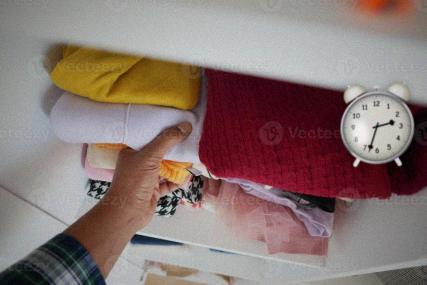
2h33
